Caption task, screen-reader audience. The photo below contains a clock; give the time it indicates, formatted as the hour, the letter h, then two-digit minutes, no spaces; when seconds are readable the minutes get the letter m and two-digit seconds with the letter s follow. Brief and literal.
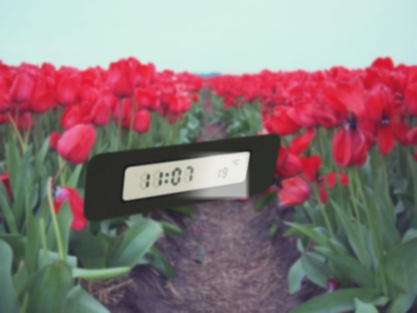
11h07
